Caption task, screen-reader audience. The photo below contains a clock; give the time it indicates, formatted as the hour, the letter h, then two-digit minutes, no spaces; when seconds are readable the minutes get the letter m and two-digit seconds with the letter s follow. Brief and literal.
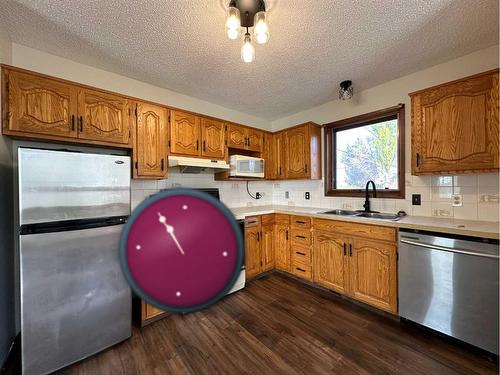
10h54
